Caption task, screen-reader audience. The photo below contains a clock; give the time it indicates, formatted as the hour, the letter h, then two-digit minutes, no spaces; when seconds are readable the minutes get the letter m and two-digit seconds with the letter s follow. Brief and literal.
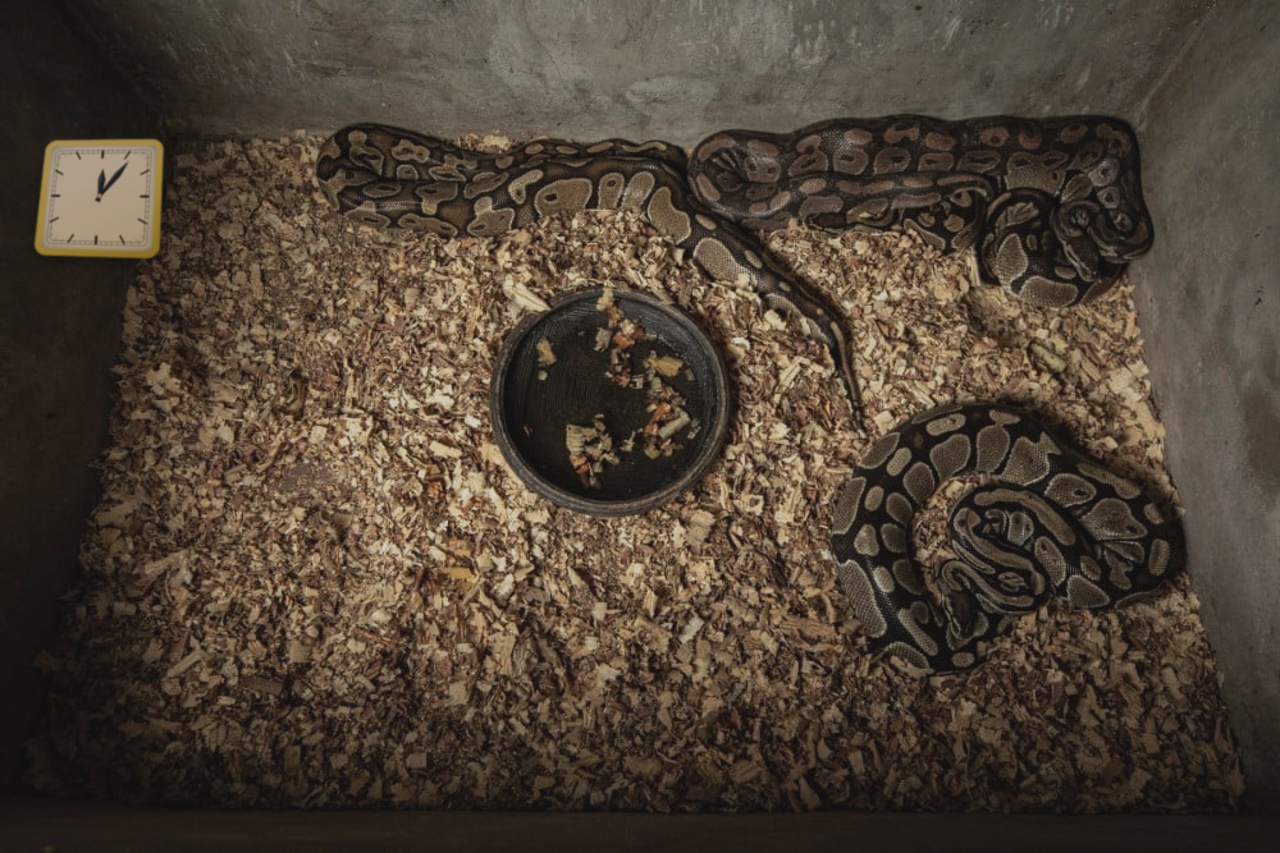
12h06
